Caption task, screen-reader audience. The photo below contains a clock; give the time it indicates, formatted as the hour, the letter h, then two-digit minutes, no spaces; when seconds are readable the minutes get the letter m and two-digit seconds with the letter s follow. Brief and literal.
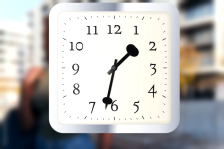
1h32
